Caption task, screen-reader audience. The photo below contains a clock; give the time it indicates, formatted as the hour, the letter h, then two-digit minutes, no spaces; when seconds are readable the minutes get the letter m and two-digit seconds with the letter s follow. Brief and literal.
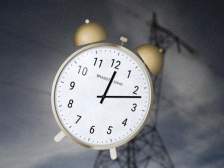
12h12
